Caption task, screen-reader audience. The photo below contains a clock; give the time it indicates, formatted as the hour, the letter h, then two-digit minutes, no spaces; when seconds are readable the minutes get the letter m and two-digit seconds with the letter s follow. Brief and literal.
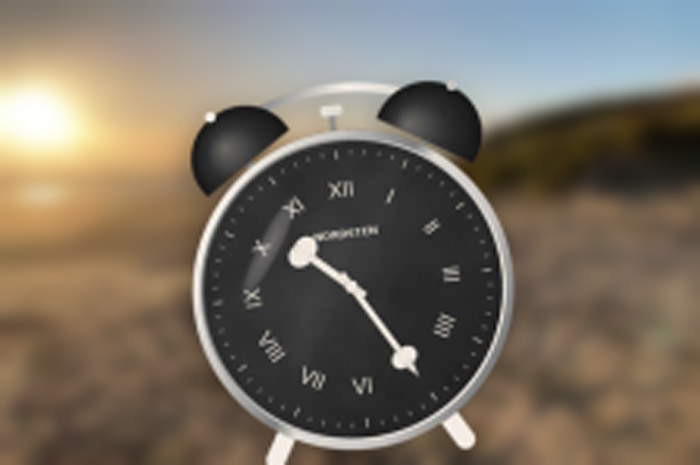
10h25
